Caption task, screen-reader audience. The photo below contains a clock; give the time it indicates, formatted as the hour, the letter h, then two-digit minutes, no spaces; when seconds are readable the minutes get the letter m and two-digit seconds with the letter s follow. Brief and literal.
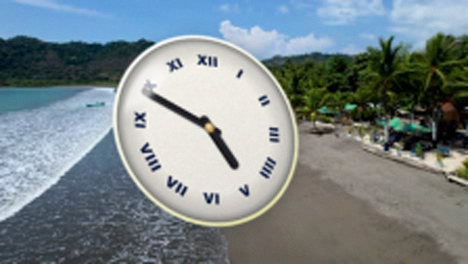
4h49
